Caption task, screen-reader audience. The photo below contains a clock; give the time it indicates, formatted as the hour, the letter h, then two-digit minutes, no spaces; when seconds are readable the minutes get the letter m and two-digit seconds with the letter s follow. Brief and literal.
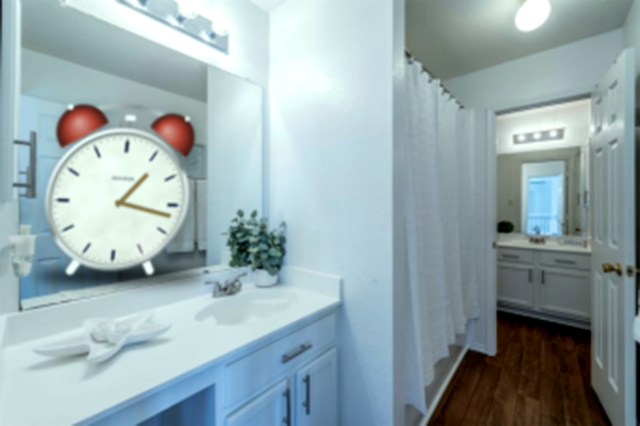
1h17
